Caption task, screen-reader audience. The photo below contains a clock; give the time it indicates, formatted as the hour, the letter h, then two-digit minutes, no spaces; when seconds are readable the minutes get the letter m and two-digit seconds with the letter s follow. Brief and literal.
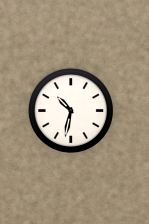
10h32
